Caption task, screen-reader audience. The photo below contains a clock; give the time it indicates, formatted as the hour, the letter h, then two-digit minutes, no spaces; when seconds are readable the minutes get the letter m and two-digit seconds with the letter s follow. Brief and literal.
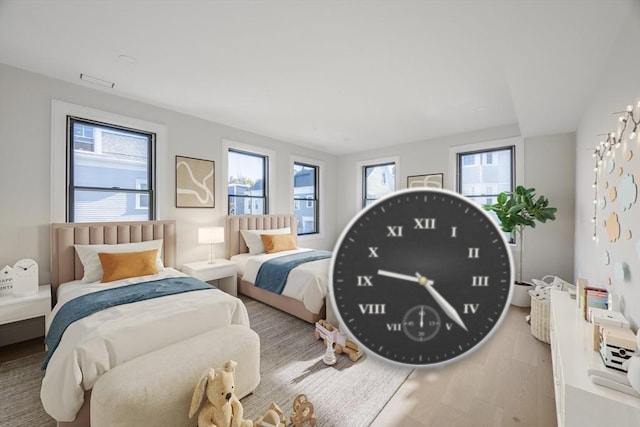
9h23
